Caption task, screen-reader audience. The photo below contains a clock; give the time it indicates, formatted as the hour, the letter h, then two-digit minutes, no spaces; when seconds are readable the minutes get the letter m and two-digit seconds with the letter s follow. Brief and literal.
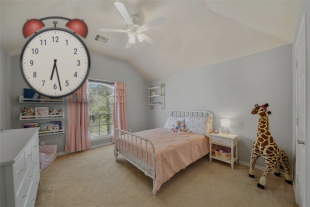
6h28
